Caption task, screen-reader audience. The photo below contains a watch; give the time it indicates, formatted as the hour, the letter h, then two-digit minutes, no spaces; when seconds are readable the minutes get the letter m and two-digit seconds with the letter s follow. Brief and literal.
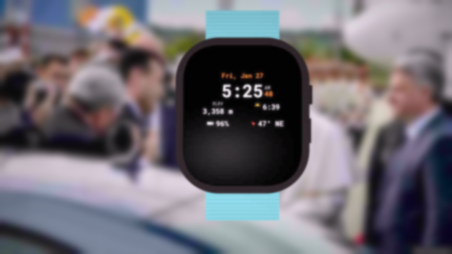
5h25
